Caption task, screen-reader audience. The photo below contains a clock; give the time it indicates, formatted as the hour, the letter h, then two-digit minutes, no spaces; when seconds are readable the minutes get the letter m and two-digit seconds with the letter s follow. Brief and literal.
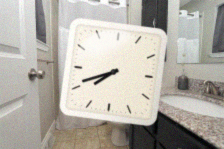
7h41
